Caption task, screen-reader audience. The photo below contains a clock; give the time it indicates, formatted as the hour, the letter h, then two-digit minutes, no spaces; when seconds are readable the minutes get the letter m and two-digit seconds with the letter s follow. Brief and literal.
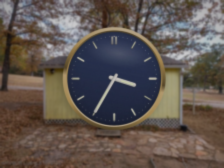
3h35
